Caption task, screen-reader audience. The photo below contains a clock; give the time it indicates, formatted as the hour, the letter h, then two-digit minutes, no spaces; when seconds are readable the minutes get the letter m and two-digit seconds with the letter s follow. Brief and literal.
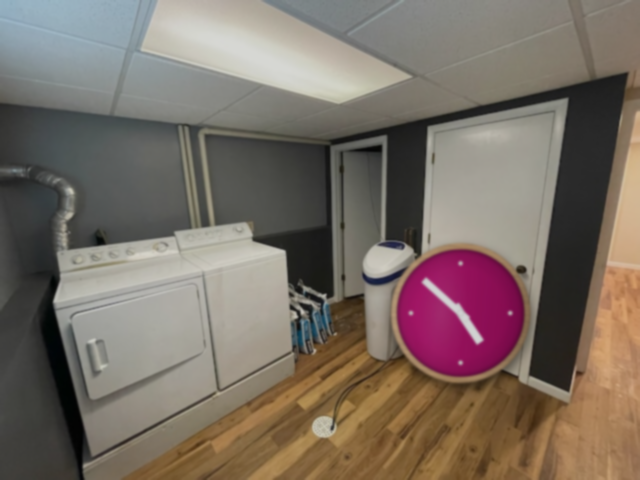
4h52
